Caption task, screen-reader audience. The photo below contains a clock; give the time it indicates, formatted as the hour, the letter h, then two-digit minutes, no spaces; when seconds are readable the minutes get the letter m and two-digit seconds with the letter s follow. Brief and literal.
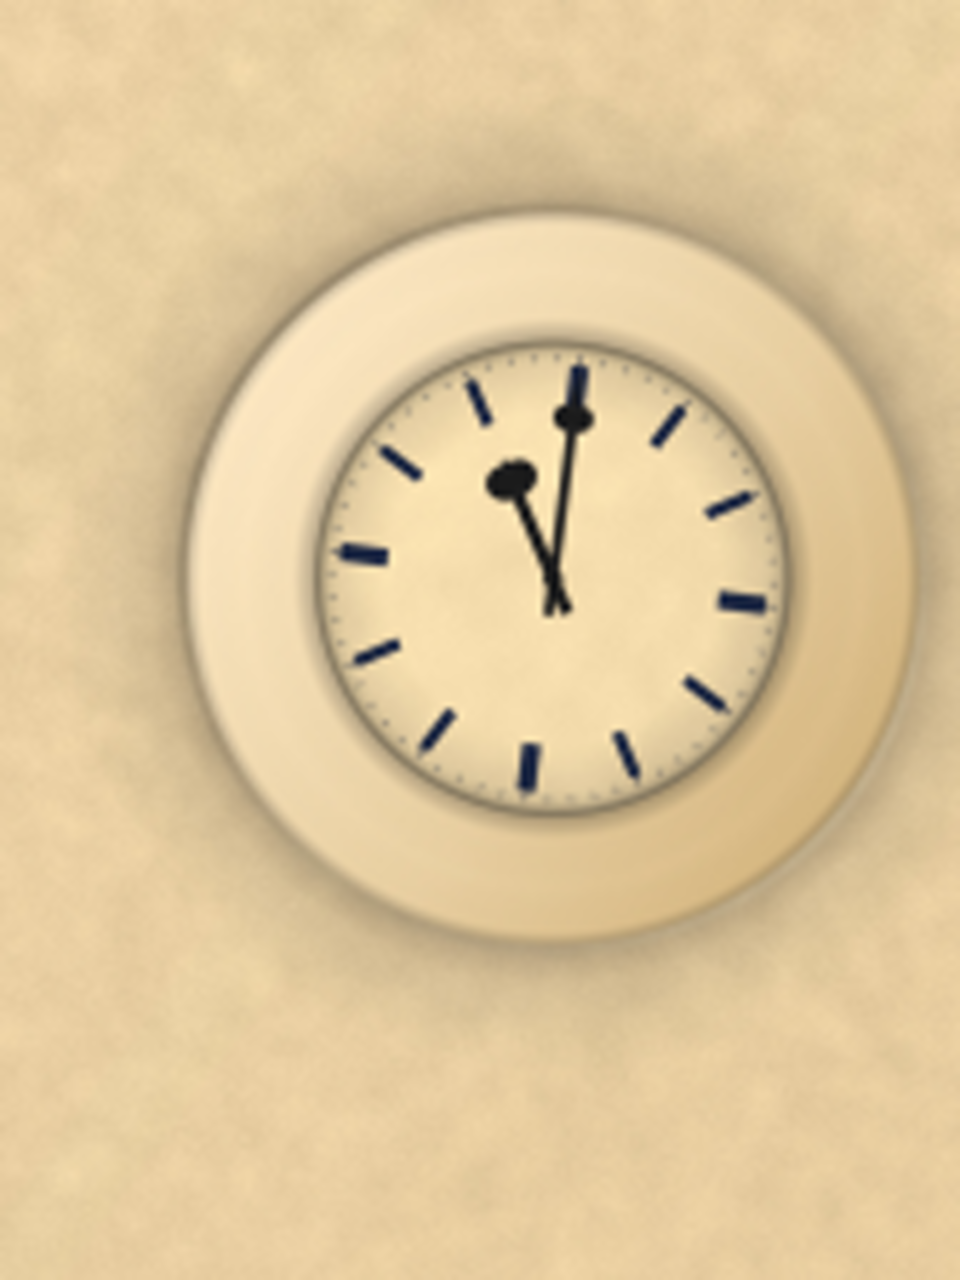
11h00
